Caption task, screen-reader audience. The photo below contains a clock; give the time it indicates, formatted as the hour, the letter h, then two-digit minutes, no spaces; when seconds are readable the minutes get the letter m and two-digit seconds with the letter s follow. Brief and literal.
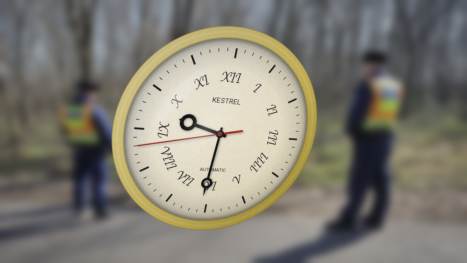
9h30m43s
